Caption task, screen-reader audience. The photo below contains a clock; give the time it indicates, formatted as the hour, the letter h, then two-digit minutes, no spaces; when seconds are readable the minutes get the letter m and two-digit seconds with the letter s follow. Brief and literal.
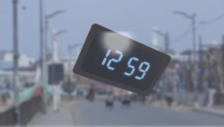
12h59
